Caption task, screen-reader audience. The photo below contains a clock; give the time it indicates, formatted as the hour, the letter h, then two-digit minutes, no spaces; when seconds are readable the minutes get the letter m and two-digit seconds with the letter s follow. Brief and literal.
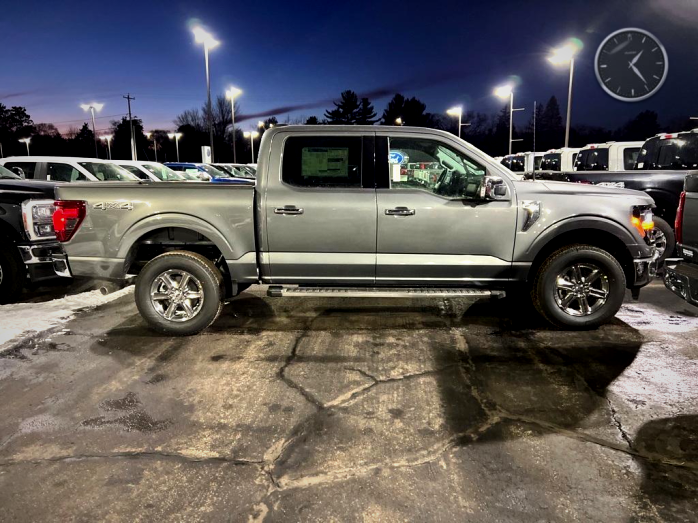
1h24
